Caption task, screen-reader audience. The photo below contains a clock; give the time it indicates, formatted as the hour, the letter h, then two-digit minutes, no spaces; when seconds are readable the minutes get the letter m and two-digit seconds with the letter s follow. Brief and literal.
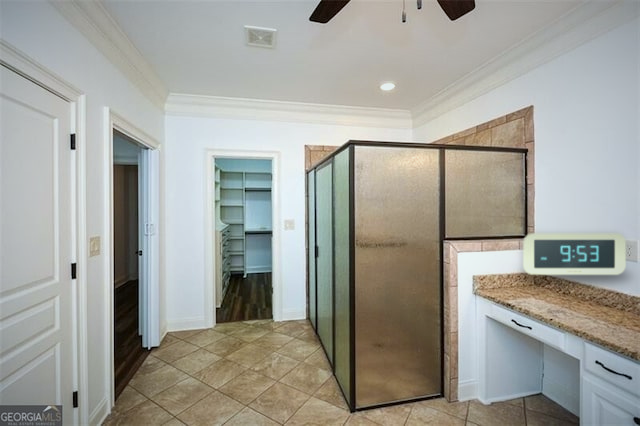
9h53
